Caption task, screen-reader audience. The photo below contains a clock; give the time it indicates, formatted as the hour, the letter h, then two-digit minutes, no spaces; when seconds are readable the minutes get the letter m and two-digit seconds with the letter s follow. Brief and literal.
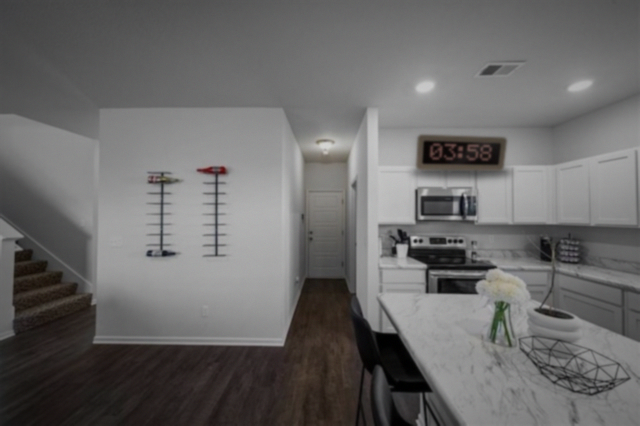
3h58
